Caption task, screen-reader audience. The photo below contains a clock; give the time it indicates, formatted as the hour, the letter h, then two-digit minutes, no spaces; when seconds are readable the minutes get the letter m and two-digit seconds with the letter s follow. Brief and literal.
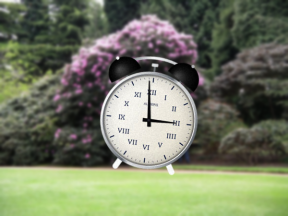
2h59
